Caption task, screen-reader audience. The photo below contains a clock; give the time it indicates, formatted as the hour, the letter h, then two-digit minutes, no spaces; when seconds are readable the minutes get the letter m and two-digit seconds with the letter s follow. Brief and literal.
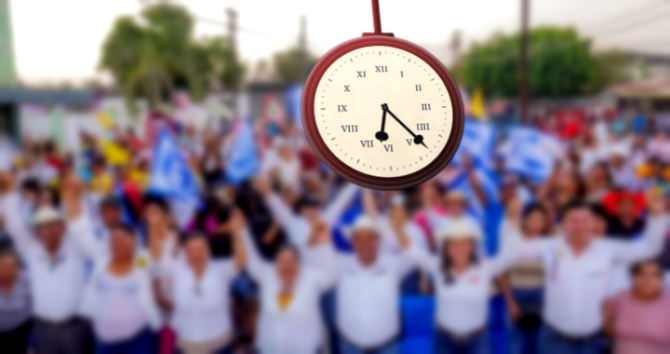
6h23
